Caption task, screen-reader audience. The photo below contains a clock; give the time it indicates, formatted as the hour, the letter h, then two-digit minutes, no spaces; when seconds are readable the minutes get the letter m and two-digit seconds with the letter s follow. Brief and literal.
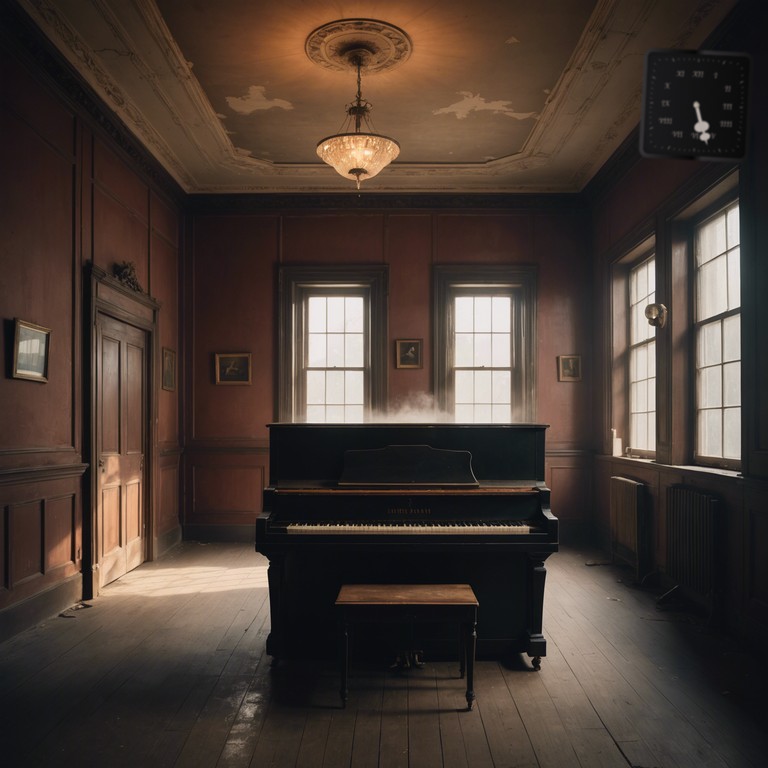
5h27
